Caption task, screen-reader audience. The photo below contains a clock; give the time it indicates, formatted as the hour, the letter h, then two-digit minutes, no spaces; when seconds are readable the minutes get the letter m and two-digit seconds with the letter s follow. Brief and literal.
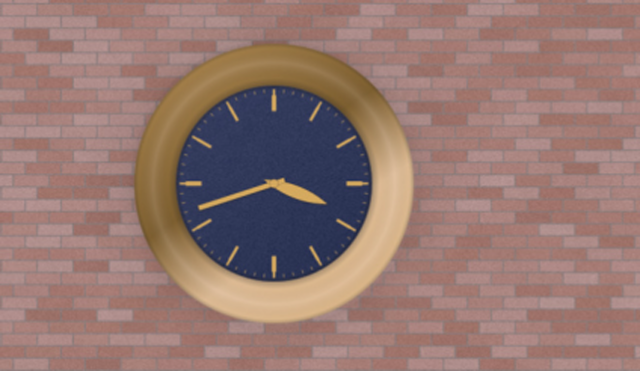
3h42
